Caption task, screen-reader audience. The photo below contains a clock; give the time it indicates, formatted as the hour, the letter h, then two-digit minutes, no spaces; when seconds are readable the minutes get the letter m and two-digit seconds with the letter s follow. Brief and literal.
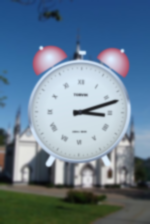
3h12
